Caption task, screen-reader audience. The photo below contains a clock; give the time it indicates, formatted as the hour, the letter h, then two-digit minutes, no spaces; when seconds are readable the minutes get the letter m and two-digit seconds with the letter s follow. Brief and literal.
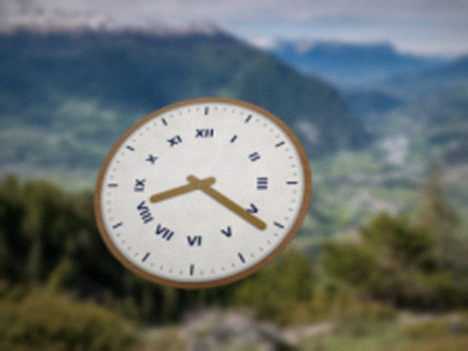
8h21
